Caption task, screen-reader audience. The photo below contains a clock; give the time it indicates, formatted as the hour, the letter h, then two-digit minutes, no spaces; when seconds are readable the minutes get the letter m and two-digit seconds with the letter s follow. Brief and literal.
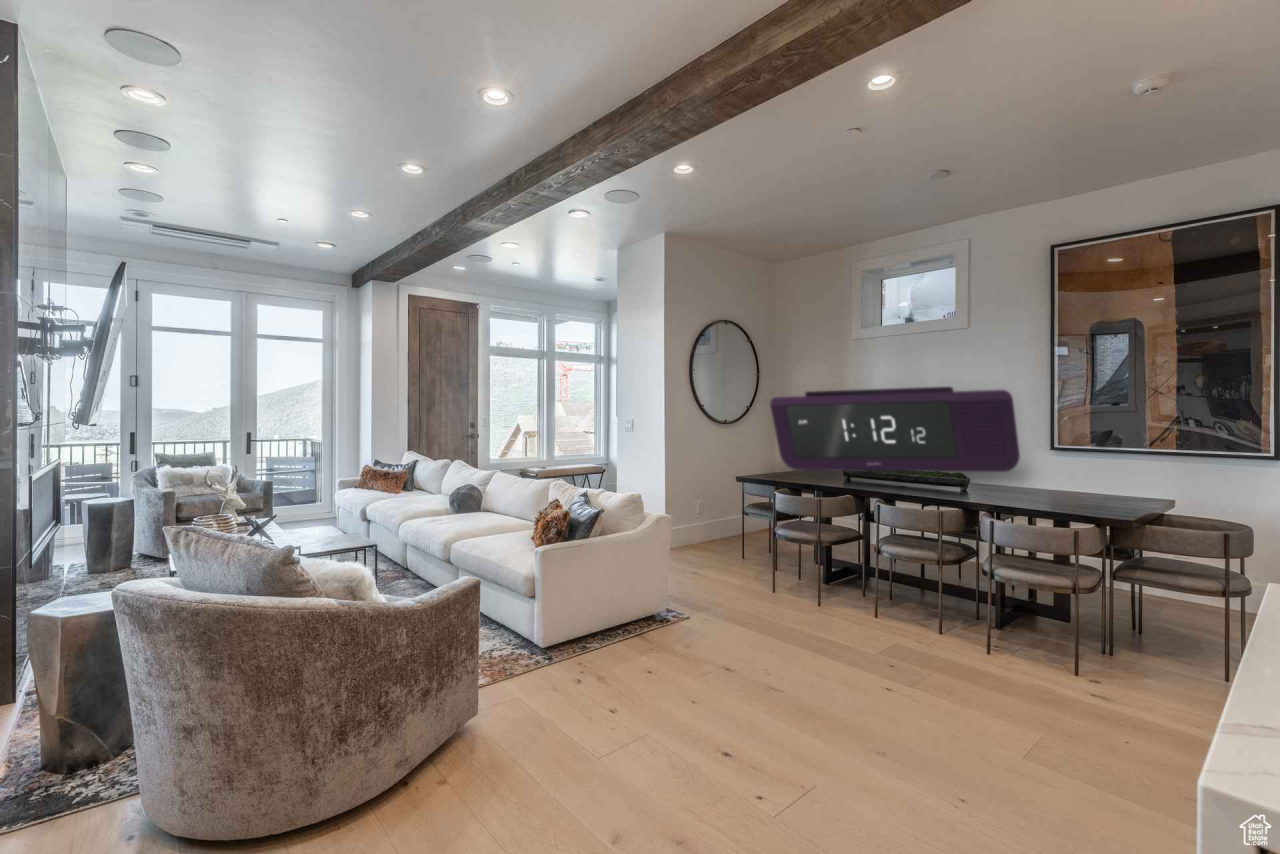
1h12m12s
